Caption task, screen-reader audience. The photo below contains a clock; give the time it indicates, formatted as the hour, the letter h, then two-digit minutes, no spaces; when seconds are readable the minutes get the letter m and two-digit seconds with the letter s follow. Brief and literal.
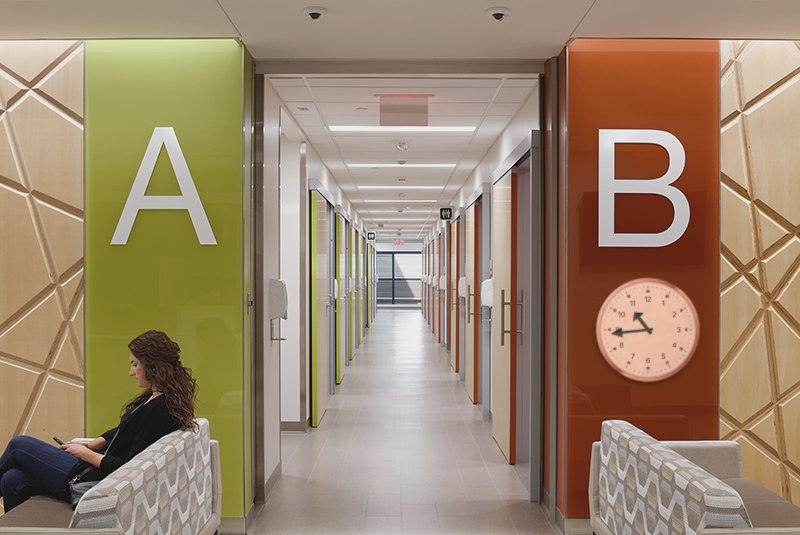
10h44
